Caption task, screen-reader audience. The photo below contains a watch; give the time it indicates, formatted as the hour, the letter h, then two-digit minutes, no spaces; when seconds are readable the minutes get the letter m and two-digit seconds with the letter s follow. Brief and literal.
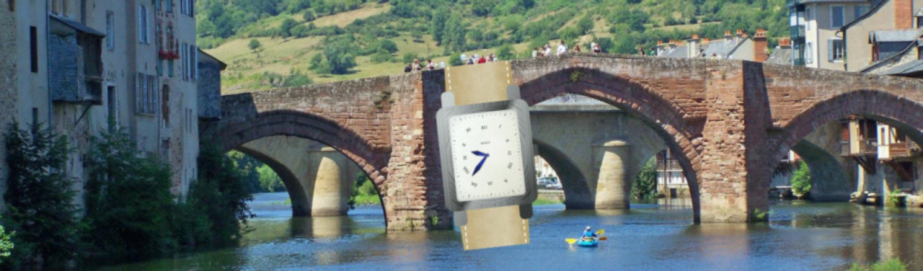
9h37
